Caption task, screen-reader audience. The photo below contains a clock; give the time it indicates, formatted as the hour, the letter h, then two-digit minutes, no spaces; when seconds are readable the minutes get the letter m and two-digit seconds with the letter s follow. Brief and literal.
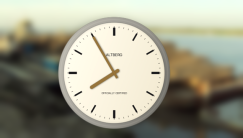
7h55
